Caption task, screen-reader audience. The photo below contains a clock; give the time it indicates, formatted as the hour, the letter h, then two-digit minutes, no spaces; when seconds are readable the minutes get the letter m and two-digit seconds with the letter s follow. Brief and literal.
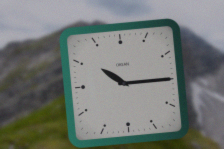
10h15
